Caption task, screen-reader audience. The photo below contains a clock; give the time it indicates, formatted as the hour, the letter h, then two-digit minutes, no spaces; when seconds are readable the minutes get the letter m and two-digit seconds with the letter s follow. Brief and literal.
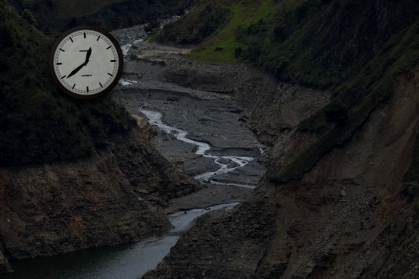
12h39
